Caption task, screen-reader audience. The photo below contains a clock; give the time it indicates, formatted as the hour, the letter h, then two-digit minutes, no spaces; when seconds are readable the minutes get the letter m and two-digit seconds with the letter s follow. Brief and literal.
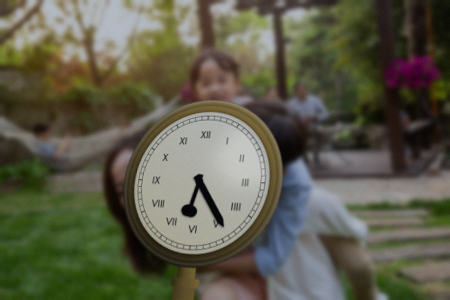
6h24
